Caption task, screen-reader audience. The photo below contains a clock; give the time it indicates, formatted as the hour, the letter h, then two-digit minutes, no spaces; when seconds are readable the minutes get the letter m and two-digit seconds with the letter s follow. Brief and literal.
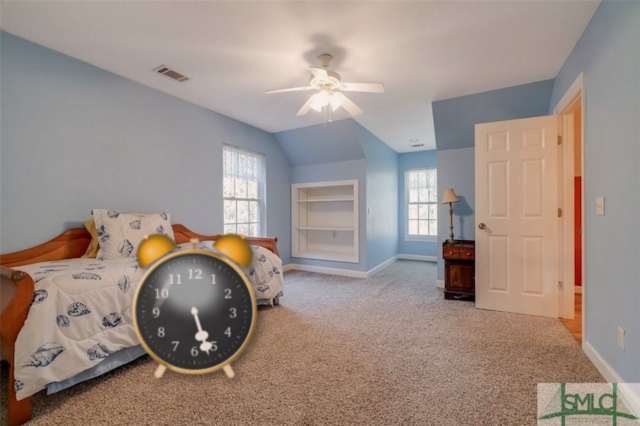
5h27
